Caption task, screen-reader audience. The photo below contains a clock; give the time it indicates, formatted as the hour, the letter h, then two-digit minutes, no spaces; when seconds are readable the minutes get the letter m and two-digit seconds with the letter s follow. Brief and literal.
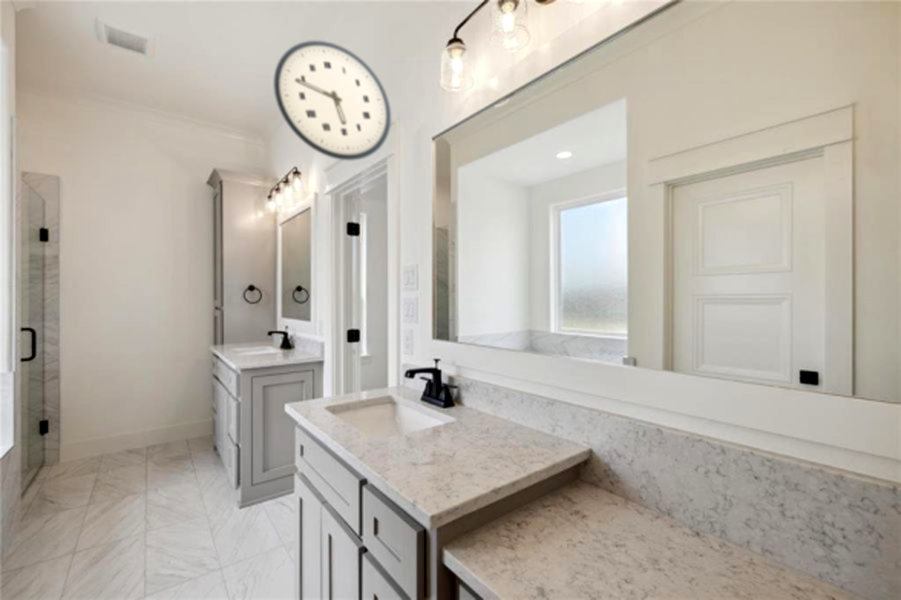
5h49
